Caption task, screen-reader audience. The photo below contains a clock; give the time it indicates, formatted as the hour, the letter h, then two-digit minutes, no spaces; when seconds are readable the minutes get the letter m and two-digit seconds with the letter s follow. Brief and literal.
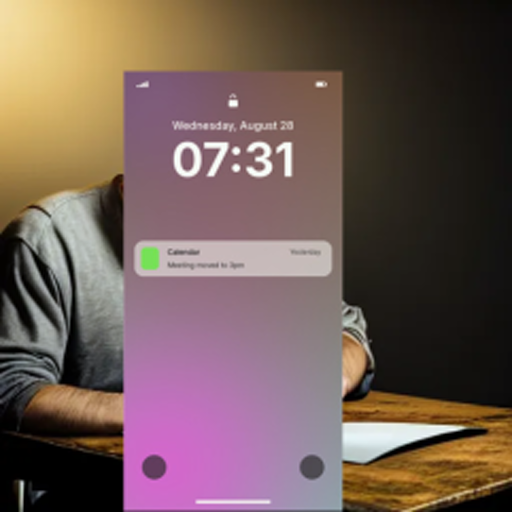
7h31
